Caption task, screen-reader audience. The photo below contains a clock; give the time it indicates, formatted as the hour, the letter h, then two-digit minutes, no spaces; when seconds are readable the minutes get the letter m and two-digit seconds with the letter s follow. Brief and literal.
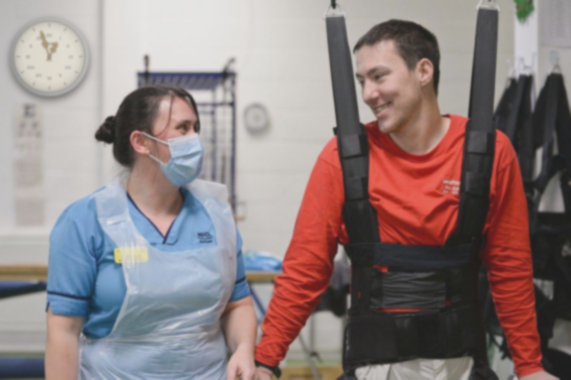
12h57
